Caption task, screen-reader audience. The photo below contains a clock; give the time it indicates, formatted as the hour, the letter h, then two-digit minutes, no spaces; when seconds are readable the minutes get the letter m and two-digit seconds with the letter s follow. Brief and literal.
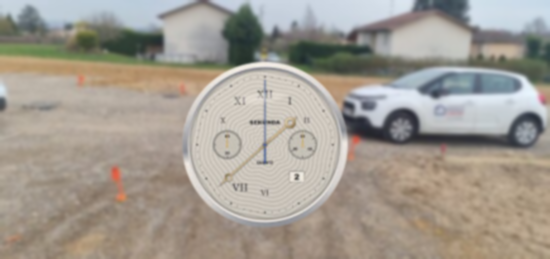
1h38
